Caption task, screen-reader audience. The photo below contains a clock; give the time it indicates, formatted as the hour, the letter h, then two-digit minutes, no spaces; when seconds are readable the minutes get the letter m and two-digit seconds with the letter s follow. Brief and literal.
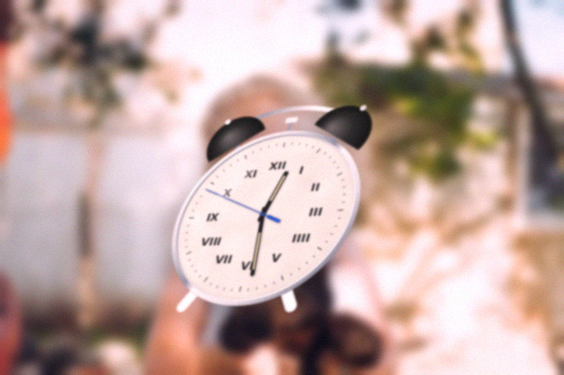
12h28m49s
